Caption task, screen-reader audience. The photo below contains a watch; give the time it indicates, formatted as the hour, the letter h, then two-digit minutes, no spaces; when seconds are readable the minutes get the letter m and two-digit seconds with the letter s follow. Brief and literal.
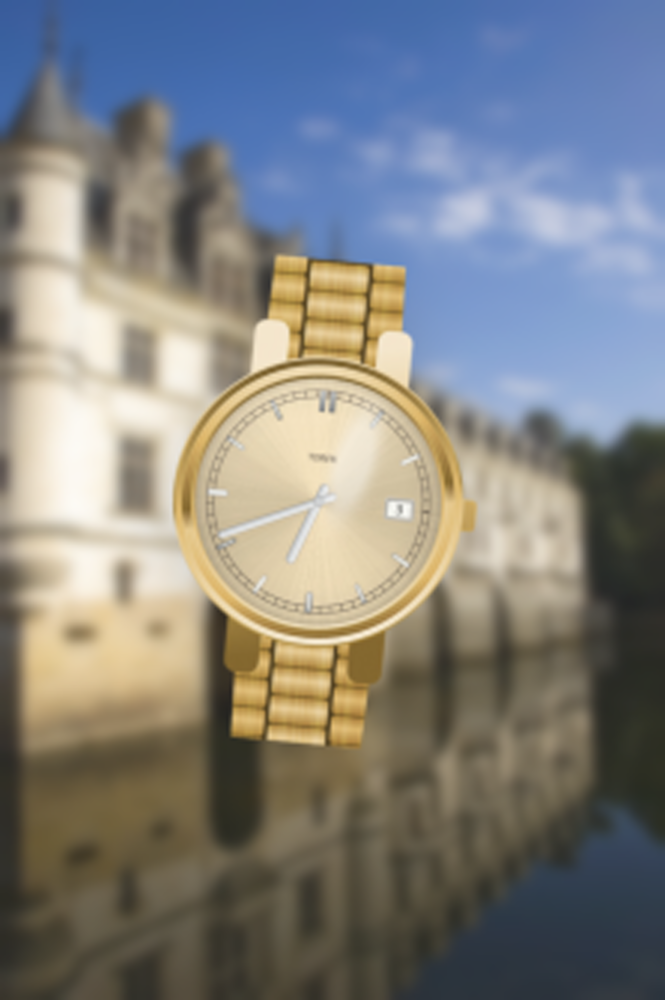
6h41
